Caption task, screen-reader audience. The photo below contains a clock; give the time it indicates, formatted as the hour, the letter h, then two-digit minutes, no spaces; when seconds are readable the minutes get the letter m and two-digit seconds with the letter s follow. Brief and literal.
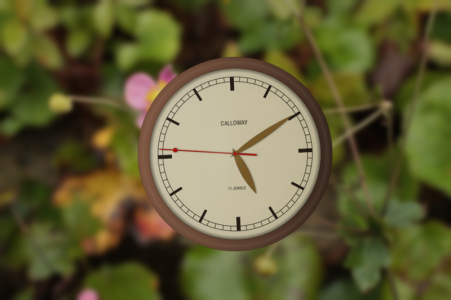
5h09m46s
